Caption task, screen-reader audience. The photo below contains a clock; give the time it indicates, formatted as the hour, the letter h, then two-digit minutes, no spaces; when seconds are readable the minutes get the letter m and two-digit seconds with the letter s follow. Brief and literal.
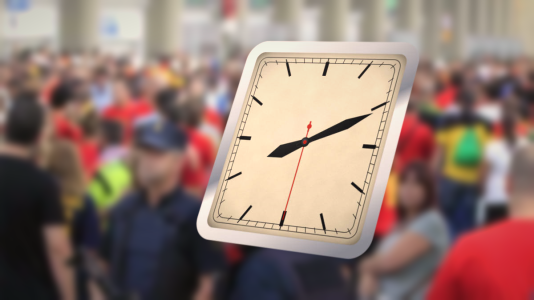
8h10m30s
